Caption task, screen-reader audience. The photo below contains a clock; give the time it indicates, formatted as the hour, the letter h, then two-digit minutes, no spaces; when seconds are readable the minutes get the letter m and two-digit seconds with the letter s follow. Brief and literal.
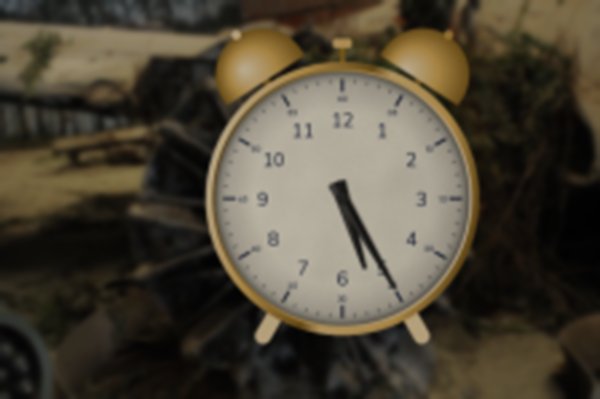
5h25
